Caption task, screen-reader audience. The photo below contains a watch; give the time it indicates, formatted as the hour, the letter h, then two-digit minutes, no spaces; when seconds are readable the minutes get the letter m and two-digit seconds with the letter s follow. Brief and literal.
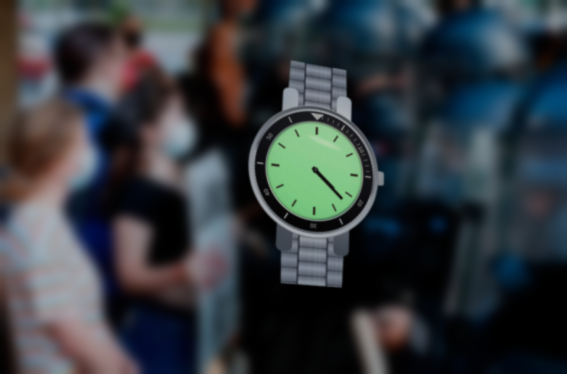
4h22
